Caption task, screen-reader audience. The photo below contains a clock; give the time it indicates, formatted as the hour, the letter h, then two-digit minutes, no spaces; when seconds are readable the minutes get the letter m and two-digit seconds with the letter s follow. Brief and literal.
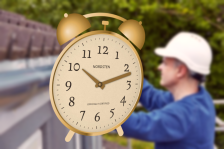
10h12
